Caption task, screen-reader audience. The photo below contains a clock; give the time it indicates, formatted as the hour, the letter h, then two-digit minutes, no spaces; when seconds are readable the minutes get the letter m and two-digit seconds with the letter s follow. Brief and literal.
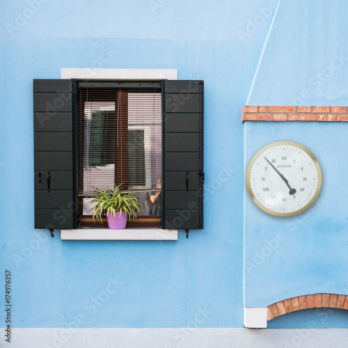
4h53
